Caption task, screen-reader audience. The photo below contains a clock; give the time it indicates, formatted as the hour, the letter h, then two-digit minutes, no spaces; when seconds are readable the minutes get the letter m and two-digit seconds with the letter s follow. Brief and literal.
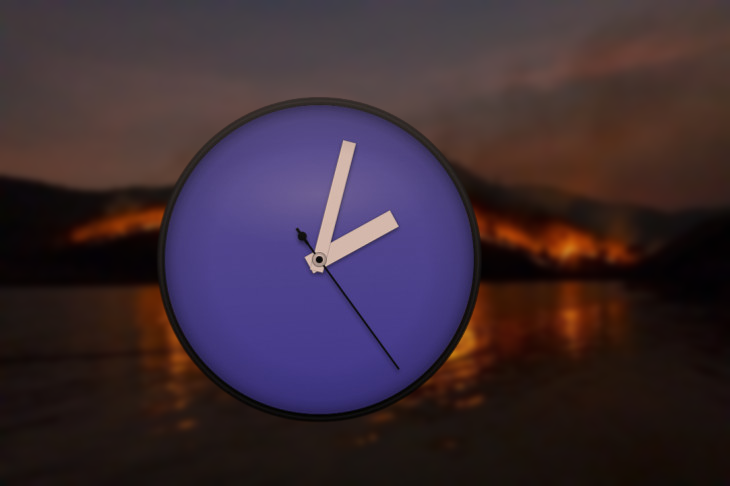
2h02m24s
